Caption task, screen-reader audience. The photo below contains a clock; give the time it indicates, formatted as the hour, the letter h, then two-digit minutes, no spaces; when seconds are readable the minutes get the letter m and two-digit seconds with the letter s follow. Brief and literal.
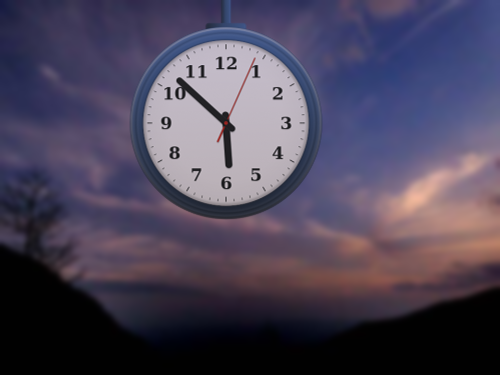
5h52m04s
